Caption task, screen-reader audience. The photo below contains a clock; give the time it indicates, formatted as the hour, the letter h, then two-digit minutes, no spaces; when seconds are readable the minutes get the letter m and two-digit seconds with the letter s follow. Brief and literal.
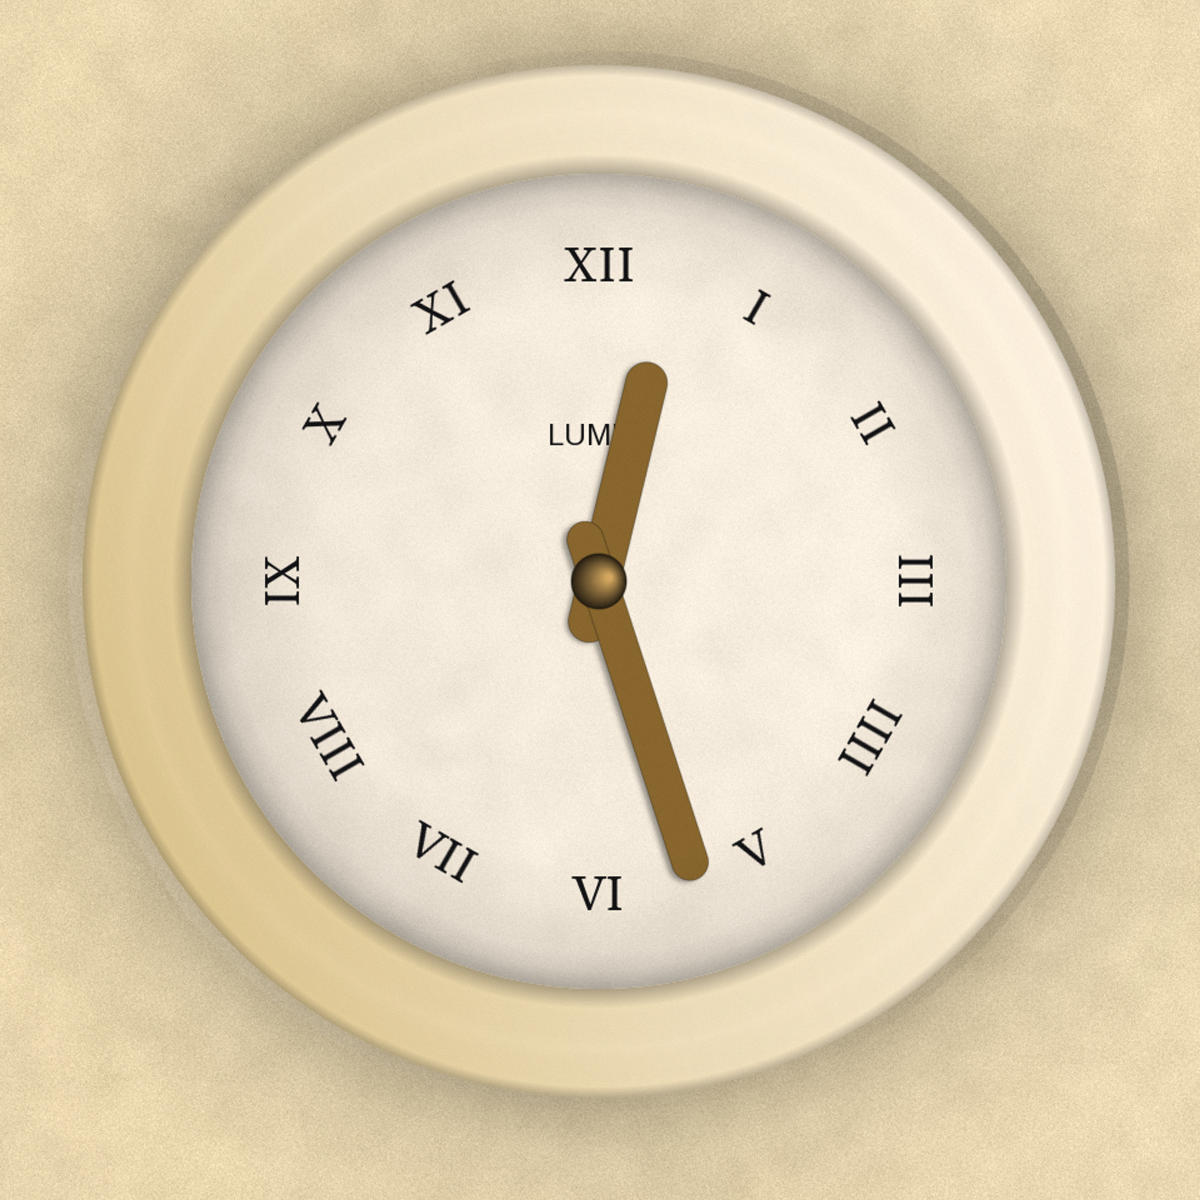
12h27
